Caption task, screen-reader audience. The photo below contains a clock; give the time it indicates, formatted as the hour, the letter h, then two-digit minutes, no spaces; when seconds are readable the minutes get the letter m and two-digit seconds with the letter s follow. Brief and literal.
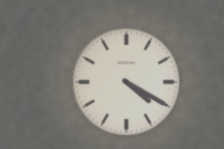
4h20
